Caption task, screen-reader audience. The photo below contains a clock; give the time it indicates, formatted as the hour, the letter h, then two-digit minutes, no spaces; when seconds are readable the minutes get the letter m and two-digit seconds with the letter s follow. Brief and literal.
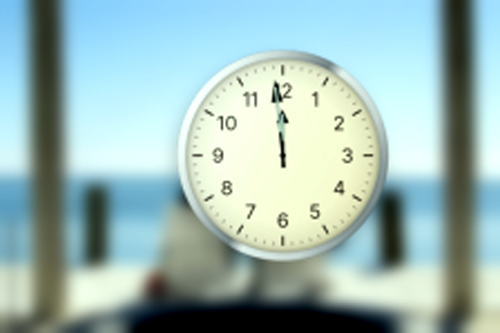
11h59
